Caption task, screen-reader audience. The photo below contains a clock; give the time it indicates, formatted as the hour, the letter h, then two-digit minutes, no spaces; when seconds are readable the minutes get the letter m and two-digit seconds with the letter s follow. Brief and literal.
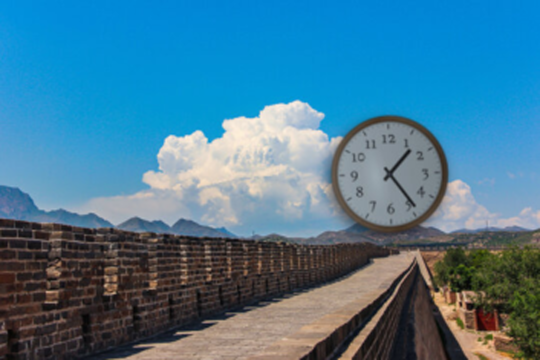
1h24
